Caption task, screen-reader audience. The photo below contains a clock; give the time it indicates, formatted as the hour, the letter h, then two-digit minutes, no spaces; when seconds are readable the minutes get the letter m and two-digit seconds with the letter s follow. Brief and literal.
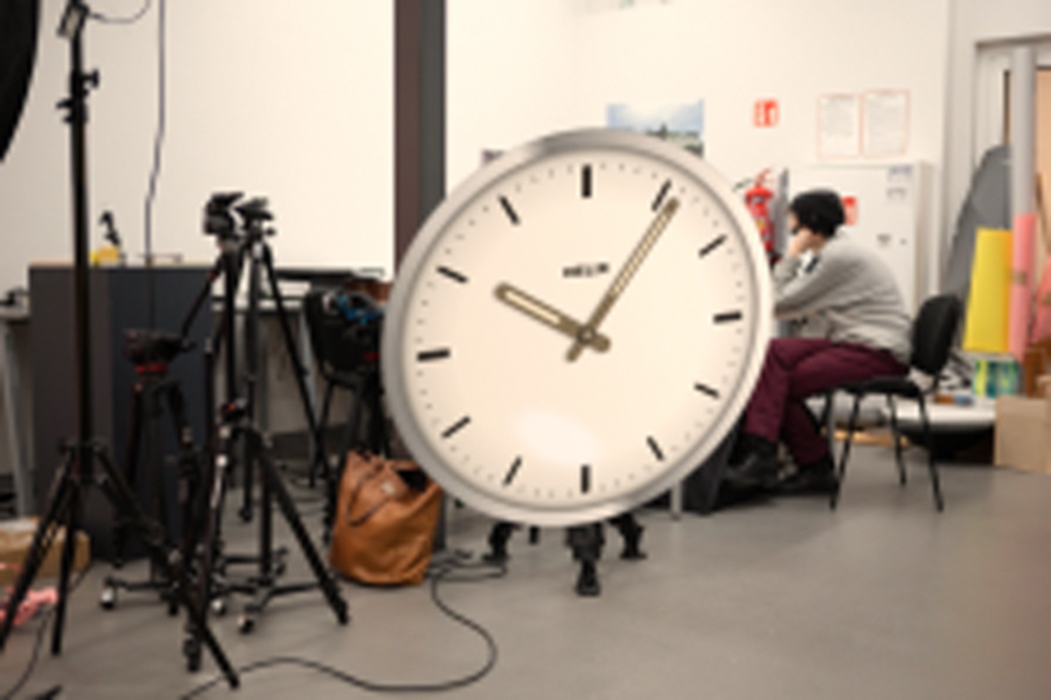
10h06
